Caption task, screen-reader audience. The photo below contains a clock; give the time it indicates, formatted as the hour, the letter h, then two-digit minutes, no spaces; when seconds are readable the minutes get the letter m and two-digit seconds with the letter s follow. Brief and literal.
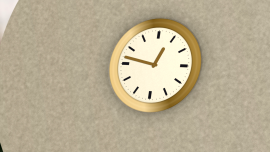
12h47
